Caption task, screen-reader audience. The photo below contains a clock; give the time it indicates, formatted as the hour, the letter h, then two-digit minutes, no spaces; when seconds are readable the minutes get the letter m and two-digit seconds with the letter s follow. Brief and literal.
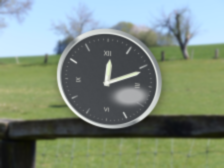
12h11
